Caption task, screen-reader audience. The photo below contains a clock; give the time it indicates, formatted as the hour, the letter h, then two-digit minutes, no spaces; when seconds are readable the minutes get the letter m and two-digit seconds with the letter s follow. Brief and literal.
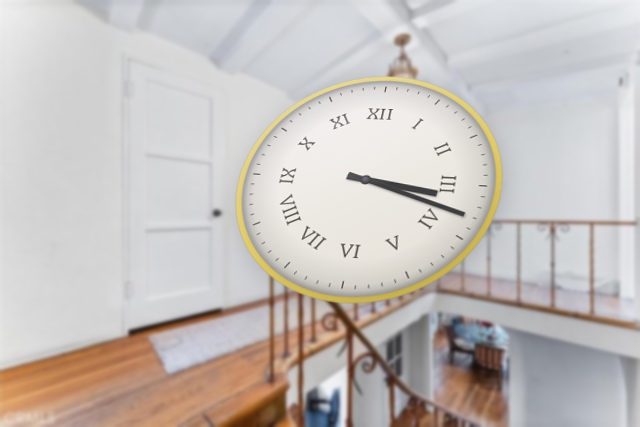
3h18
